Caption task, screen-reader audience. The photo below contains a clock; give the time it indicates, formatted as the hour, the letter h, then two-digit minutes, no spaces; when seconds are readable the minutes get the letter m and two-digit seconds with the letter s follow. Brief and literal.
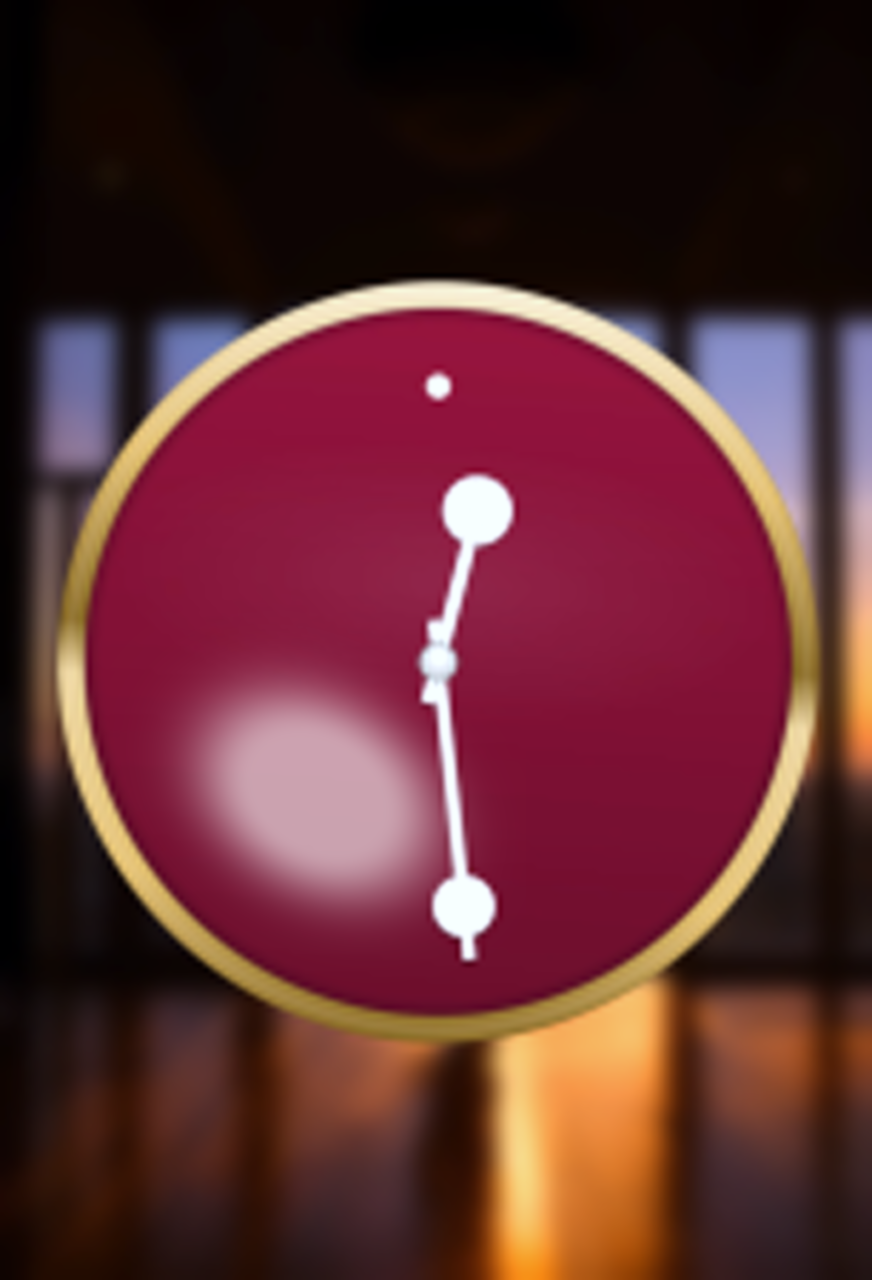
12h29
